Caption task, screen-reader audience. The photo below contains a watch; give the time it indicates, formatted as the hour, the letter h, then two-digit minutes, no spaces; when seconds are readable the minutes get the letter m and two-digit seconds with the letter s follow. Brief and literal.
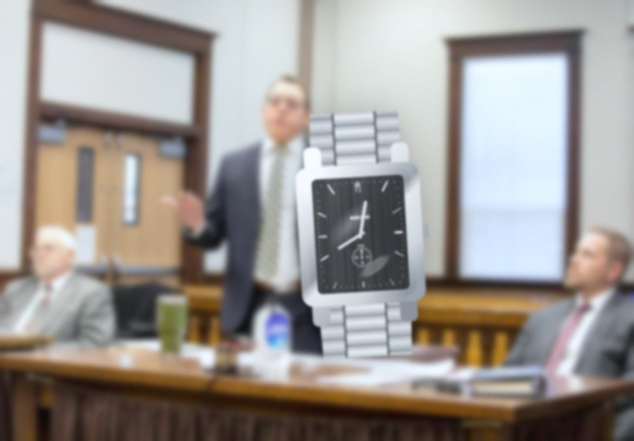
8h02
